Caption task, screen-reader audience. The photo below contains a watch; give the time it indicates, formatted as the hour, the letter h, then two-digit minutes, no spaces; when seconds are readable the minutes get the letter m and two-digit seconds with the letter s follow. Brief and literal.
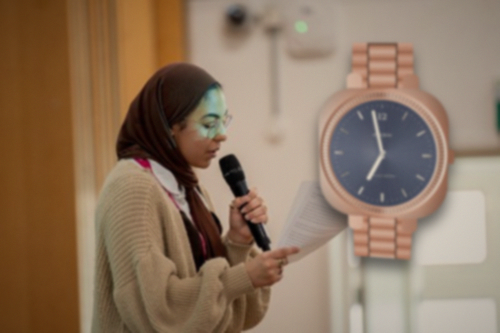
6h58
